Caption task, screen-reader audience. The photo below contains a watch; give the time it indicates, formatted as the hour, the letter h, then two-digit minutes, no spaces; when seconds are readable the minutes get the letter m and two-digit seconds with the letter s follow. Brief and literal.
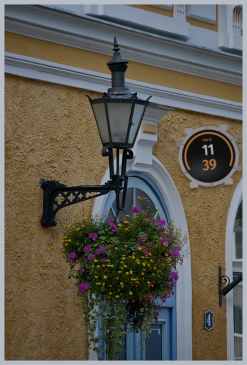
11h39
